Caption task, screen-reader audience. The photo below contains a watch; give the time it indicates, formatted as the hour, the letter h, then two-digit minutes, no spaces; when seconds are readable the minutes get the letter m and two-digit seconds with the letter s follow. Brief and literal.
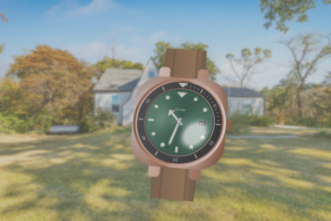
10h33
